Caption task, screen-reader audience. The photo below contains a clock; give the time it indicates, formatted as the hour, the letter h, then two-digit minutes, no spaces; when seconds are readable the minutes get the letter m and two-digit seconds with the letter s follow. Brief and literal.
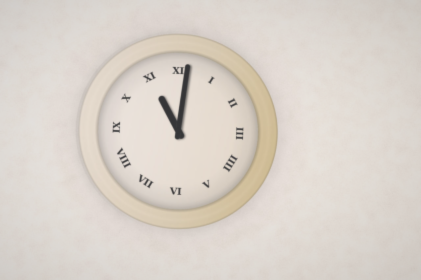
11h01
